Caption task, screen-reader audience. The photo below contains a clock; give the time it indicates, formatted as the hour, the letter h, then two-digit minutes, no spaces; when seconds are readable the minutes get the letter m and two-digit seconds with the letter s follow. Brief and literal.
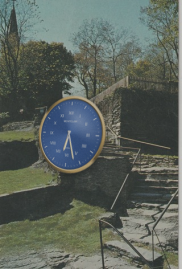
6h27
